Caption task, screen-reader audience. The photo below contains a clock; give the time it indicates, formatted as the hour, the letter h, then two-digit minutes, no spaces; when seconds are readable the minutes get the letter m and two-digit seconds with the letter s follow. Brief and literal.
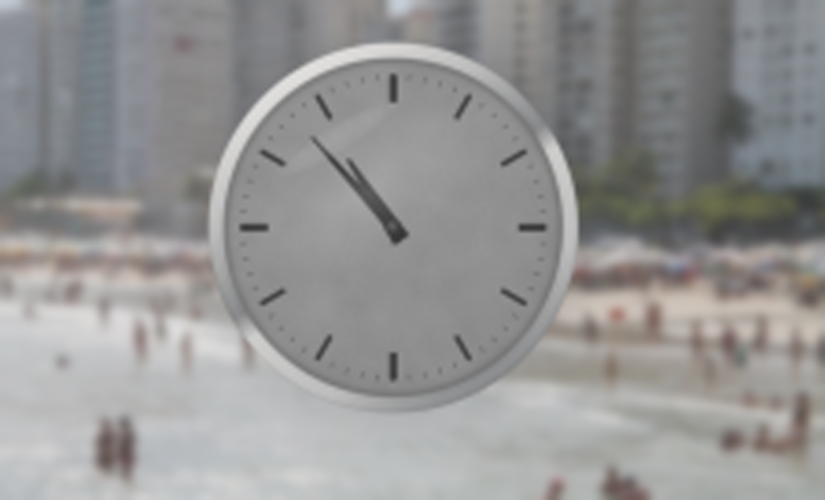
10h53
